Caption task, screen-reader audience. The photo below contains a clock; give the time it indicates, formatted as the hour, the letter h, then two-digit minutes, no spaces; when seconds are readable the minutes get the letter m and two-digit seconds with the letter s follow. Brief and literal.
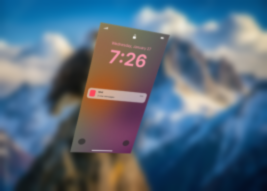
7h26
